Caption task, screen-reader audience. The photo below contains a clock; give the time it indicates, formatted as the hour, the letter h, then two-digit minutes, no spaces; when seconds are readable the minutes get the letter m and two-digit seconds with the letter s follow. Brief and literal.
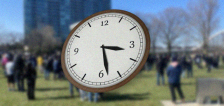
3h28
